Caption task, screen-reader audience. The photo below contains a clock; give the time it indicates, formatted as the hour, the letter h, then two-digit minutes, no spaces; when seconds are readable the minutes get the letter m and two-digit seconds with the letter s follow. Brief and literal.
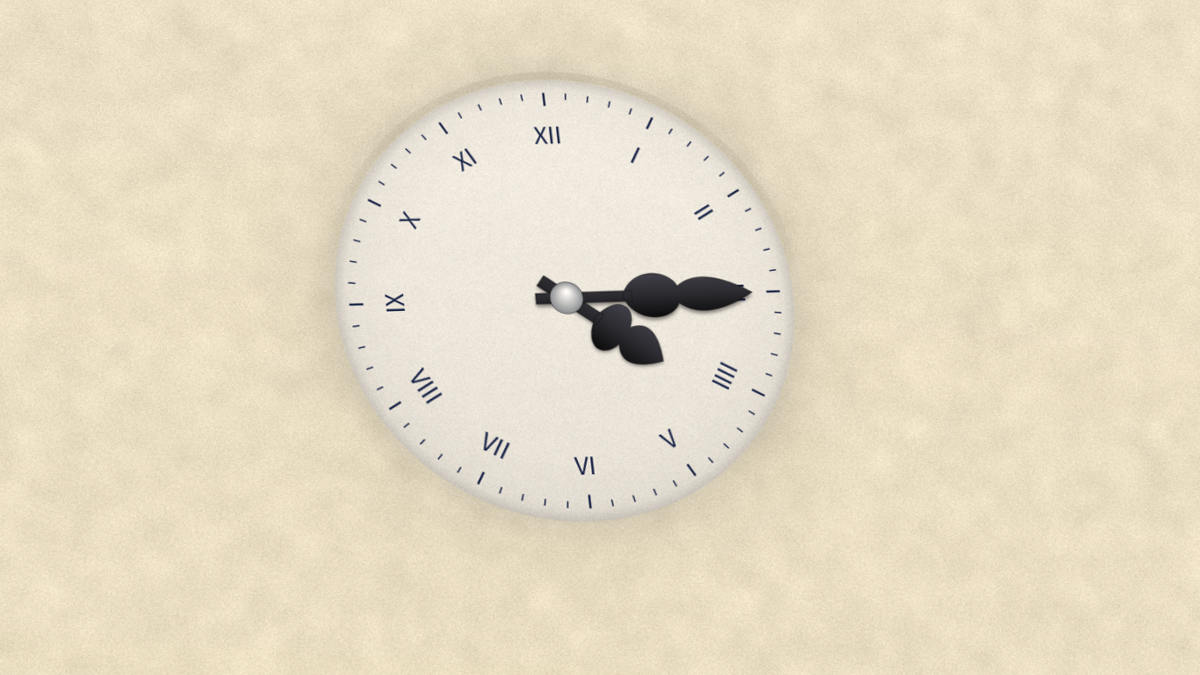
4h15
